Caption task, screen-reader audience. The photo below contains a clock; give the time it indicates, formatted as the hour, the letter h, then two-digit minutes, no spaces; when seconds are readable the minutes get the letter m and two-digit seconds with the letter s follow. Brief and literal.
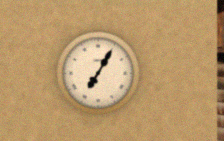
7h05
